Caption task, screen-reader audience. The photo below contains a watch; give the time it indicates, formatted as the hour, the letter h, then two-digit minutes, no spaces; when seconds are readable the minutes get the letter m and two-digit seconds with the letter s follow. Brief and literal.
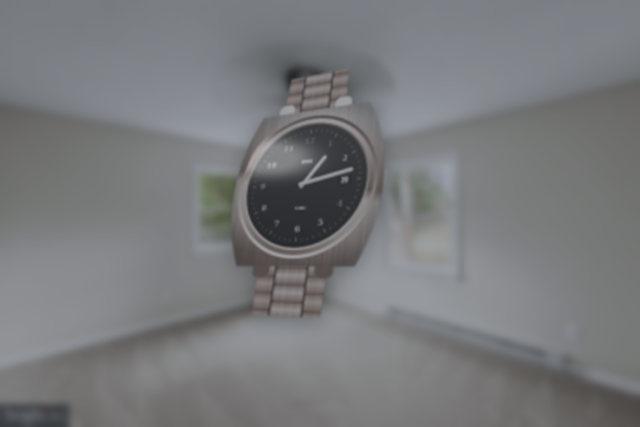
1h13
